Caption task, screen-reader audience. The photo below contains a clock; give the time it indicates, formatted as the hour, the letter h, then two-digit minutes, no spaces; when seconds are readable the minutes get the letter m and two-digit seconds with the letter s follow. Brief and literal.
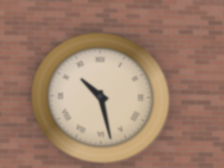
10h28
